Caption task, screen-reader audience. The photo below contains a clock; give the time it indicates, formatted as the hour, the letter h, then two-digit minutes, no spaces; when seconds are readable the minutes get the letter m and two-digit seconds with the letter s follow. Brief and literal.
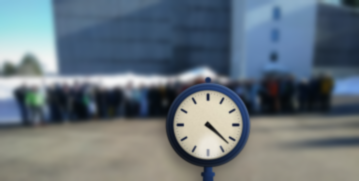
4h22
